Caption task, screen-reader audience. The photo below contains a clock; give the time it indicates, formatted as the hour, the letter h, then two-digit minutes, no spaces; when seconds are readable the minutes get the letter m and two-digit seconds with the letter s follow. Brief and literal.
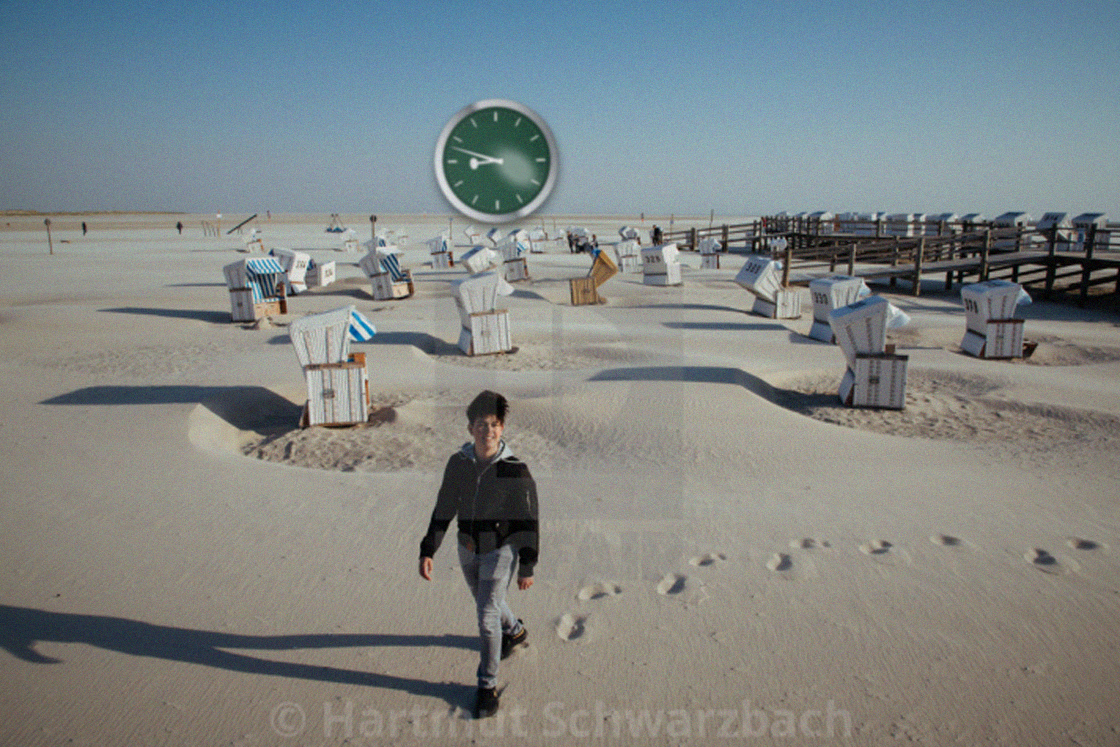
8h48
